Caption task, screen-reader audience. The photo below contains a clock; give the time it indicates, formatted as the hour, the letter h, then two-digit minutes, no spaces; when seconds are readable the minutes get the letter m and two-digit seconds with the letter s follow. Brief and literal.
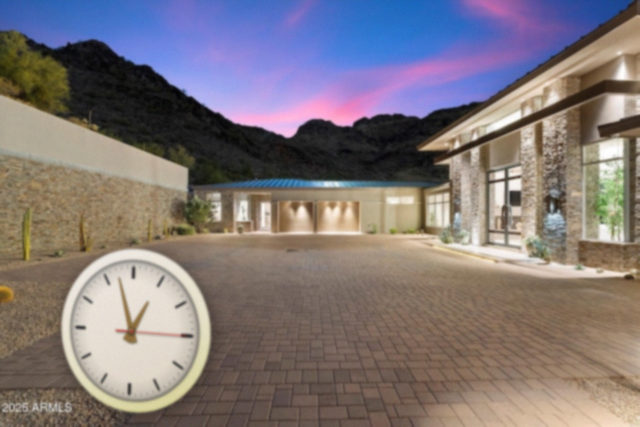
12h57m15s
